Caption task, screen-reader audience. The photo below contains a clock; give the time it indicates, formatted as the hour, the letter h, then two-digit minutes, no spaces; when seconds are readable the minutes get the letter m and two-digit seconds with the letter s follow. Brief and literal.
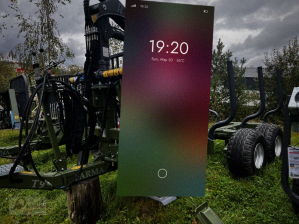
19h20
